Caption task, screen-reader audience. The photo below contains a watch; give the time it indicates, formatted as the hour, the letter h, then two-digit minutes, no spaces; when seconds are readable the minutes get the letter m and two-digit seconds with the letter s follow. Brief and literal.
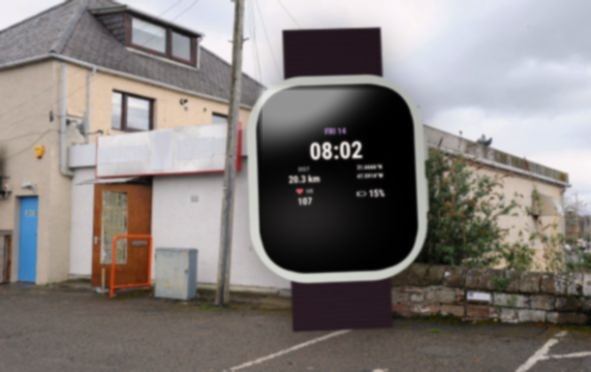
8h02
